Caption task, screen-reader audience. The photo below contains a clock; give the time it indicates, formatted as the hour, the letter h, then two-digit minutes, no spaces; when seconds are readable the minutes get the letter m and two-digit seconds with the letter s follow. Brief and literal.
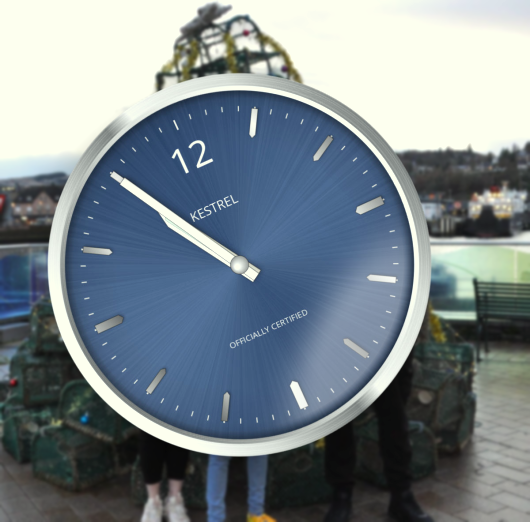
10h55
